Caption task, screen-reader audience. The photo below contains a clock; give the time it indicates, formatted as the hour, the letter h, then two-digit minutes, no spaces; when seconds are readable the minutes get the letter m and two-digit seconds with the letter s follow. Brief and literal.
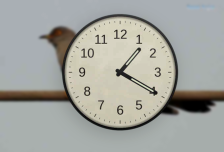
1h20
